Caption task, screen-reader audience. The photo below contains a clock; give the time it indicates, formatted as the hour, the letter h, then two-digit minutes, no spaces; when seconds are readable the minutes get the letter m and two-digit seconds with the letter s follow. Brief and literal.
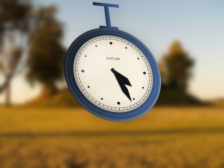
4h26
